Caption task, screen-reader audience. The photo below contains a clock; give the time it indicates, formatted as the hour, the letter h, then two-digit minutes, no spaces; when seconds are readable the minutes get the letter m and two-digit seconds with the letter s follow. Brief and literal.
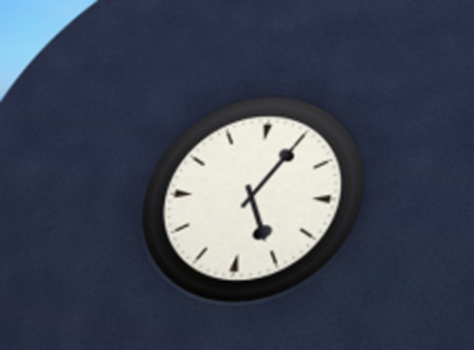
5h05
